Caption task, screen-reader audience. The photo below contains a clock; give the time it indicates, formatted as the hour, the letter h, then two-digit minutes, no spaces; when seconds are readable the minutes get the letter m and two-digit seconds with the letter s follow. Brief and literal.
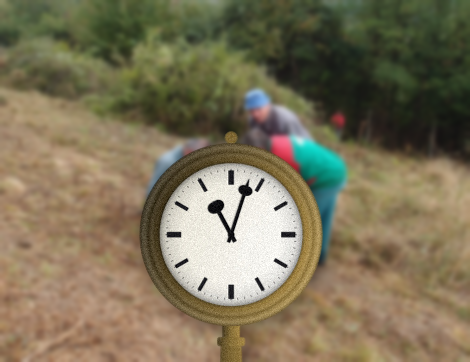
11h03
